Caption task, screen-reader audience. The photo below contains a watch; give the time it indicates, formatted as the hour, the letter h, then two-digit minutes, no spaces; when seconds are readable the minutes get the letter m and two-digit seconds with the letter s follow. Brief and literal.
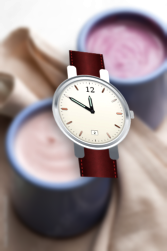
11h50
